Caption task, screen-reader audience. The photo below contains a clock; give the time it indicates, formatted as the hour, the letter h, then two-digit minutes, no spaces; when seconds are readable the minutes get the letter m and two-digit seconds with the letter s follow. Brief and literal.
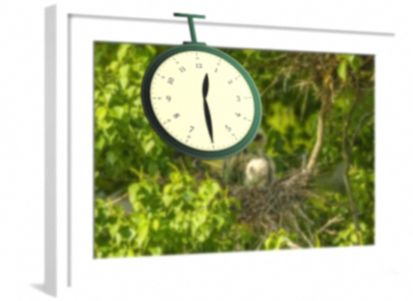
12h30
